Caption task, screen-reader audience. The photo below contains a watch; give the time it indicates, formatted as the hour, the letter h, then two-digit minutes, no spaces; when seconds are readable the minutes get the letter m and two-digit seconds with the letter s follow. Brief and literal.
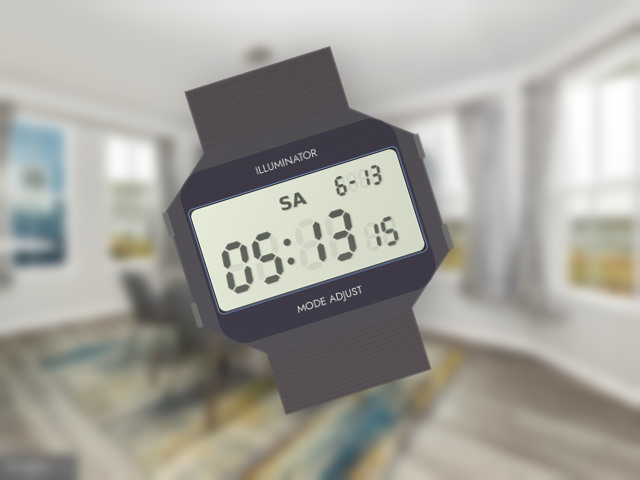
5h13m15s
